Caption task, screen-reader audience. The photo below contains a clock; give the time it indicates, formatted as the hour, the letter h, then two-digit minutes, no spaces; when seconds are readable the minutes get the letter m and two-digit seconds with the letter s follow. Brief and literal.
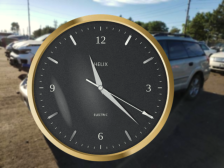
11h22m20s
